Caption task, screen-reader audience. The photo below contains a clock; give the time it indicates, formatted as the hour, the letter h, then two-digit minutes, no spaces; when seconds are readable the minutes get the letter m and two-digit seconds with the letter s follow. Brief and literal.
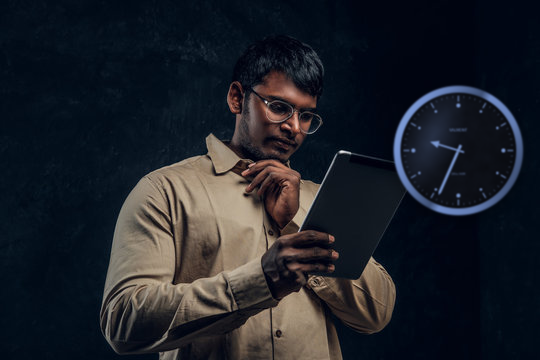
9h34
